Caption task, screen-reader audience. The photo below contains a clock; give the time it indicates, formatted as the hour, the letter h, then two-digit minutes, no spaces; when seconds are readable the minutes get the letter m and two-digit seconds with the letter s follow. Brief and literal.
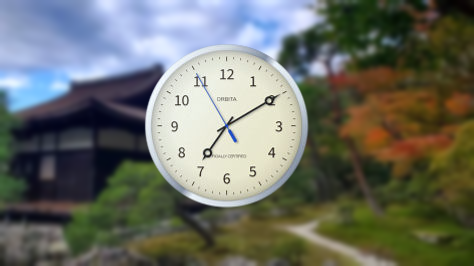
7h09m55s
